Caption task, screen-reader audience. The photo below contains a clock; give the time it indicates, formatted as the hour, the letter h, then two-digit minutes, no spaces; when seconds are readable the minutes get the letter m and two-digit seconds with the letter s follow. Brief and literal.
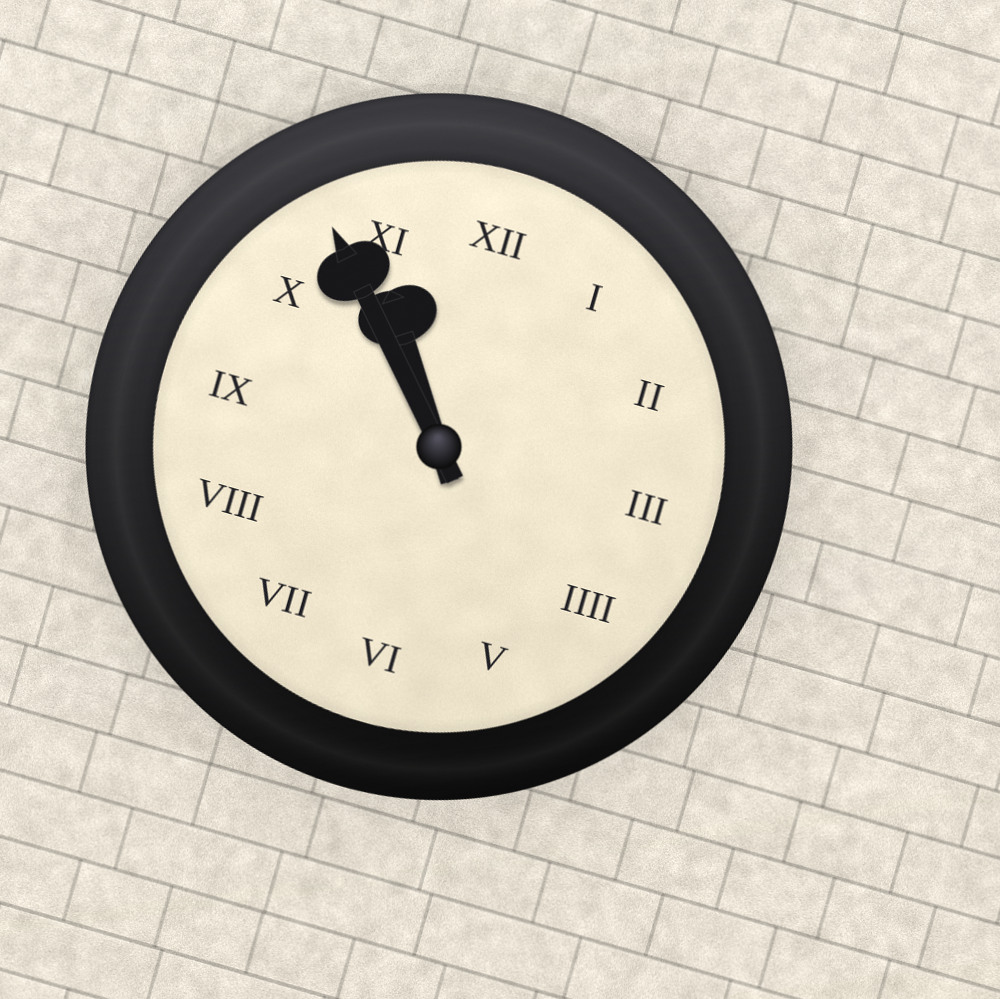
10h53
